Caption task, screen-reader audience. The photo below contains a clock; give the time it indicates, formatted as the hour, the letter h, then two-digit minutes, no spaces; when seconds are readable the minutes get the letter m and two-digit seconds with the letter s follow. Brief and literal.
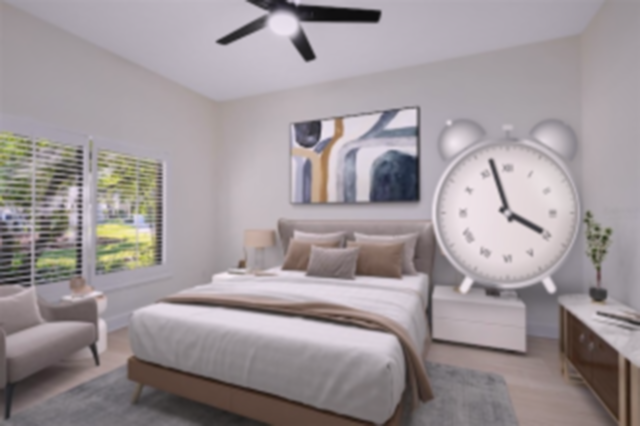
3h57
